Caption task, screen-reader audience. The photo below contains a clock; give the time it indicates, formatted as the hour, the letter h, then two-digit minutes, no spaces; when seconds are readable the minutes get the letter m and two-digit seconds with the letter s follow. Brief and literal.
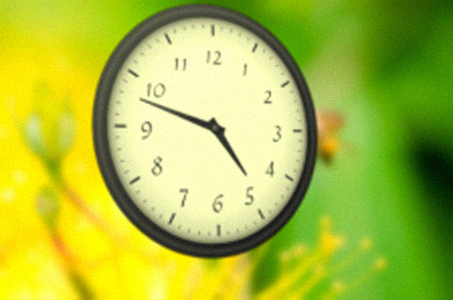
4h48
